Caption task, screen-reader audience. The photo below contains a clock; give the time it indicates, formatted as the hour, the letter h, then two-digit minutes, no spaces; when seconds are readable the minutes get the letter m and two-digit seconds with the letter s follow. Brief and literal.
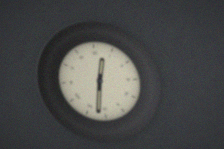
12h32
